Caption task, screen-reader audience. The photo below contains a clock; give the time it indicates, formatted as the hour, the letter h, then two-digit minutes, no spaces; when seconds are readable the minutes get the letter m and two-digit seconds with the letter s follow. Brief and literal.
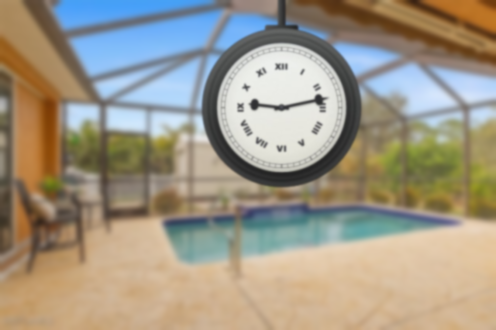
9h13
